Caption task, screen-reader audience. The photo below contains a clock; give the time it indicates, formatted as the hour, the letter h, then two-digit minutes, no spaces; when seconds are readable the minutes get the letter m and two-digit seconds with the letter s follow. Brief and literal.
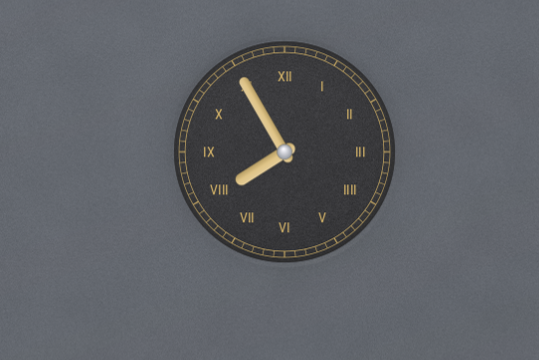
7h55
